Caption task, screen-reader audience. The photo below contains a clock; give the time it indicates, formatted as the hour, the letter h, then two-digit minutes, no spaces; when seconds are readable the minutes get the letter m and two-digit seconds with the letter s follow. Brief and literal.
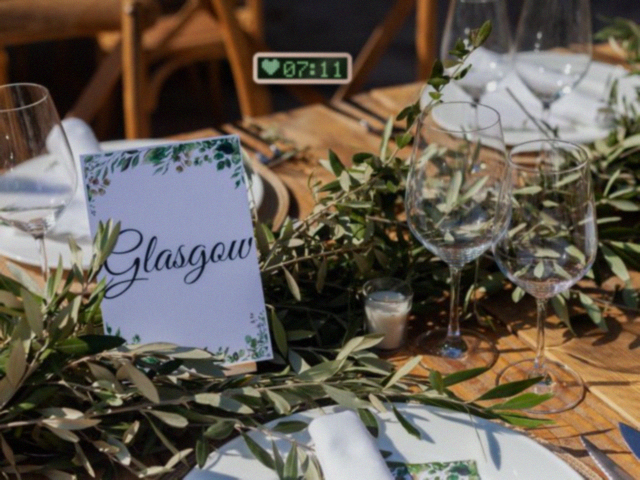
7h11
